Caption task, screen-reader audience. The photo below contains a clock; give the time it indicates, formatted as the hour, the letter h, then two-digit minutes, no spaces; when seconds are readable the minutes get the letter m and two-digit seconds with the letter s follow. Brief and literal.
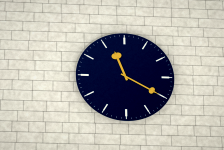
11h20
